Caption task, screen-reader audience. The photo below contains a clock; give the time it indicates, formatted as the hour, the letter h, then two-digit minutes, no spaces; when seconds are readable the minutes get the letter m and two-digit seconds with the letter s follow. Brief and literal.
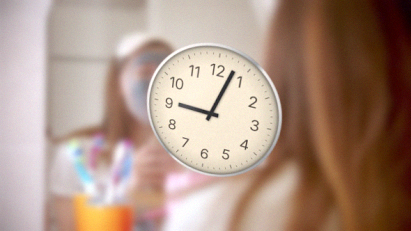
9h03
